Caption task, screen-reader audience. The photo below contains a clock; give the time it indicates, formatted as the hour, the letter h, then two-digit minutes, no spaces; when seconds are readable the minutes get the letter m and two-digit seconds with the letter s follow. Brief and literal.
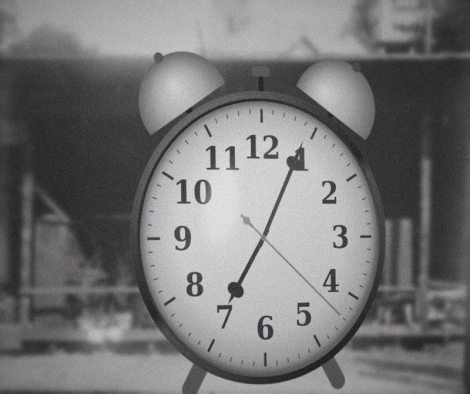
7h04m22s
